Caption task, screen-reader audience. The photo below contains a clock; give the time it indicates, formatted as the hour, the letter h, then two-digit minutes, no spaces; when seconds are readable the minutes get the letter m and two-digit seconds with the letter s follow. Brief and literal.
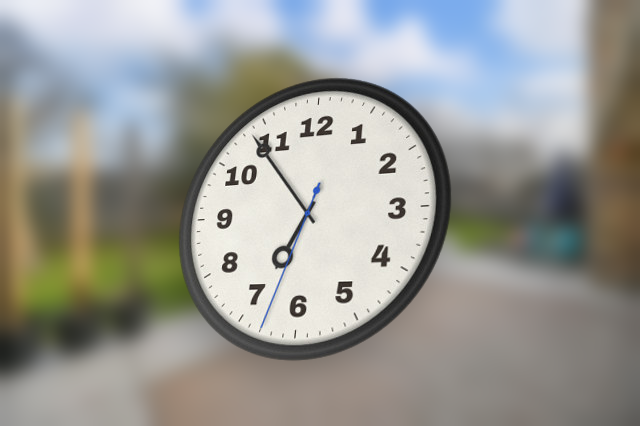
6h53m33s
